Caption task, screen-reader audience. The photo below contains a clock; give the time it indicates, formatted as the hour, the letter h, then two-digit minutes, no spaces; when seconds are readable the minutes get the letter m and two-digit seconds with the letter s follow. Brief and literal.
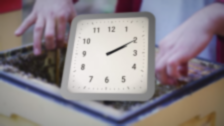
2h10
